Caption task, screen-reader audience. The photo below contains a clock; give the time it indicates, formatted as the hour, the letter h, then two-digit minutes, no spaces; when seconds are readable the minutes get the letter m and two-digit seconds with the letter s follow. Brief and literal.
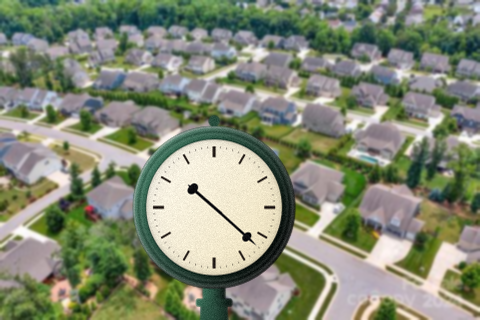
10h22
